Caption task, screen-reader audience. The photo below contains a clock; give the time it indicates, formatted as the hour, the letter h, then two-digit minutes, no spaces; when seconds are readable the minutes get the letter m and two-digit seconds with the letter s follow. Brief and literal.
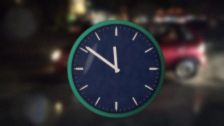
11h51
